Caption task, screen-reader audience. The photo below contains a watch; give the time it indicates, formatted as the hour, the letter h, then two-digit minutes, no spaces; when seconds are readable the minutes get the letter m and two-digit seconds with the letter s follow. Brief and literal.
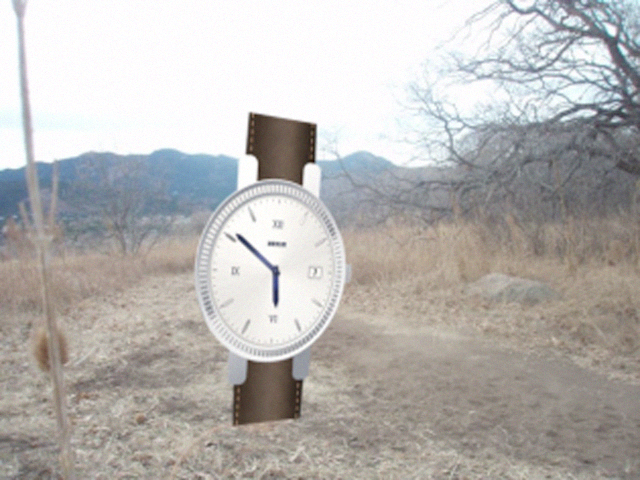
5h51
